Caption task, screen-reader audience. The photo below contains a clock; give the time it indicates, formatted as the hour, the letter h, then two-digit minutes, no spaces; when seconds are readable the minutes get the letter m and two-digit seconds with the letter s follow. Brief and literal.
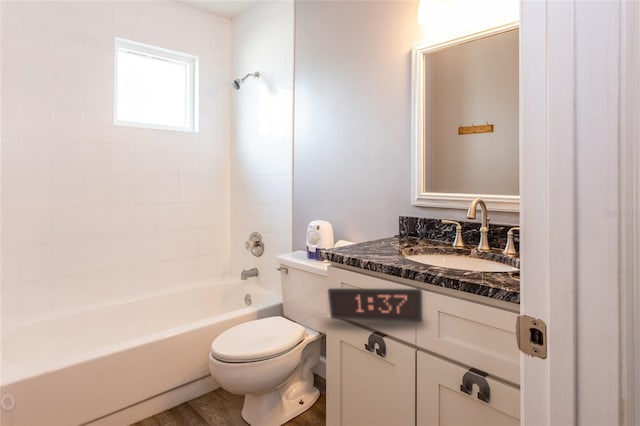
1h37
